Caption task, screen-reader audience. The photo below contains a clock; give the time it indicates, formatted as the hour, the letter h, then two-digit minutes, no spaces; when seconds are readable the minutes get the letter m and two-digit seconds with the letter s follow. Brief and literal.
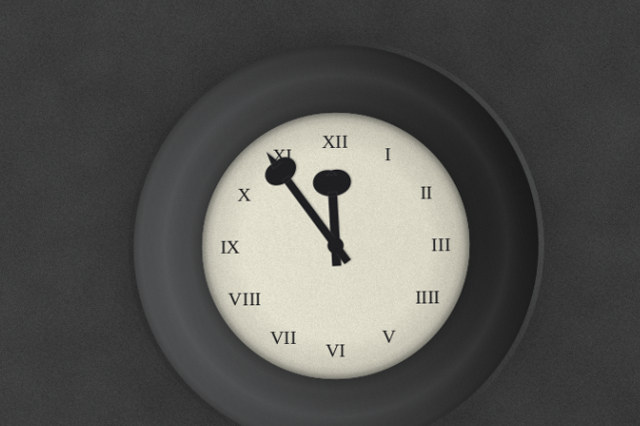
11h54
